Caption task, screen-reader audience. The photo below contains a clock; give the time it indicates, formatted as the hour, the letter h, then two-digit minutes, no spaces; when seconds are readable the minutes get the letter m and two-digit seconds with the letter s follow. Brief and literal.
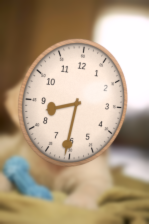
8h31
